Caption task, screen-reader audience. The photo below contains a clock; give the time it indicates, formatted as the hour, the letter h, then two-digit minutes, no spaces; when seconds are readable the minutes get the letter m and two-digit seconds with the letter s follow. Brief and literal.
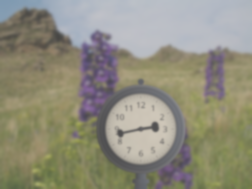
2h43
